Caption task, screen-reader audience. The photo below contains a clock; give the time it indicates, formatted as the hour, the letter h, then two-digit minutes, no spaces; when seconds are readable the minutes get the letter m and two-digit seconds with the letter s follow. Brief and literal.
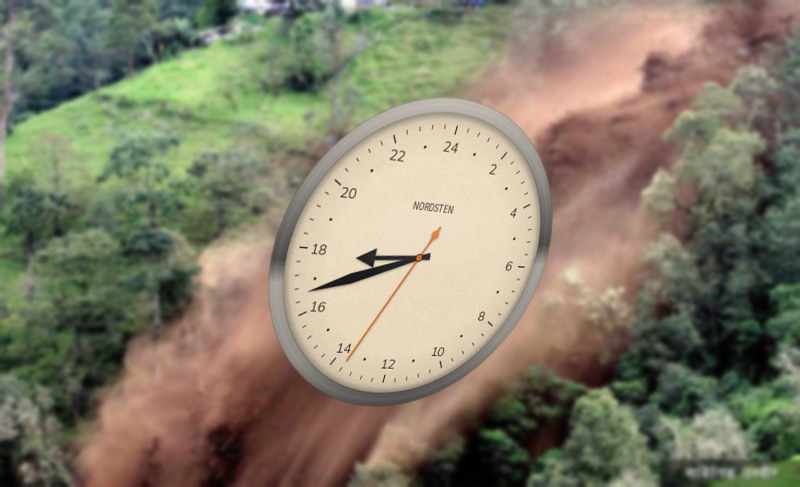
17h41m34s
